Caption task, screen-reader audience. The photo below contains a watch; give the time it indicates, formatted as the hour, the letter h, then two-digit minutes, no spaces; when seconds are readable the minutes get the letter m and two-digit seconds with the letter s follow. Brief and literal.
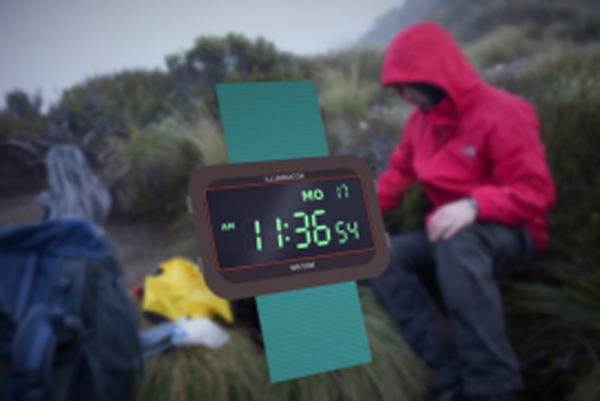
11h36m54s
